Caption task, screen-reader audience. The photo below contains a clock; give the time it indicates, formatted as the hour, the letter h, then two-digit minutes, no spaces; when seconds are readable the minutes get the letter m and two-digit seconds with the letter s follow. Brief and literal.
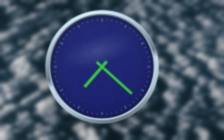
7h22
